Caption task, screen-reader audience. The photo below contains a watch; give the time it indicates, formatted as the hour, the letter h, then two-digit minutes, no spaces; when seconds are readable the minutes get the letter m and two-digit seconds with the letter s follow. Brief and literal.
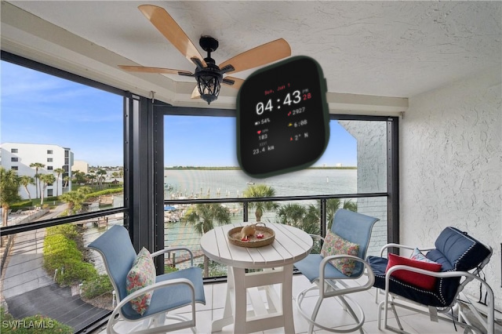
4h43
